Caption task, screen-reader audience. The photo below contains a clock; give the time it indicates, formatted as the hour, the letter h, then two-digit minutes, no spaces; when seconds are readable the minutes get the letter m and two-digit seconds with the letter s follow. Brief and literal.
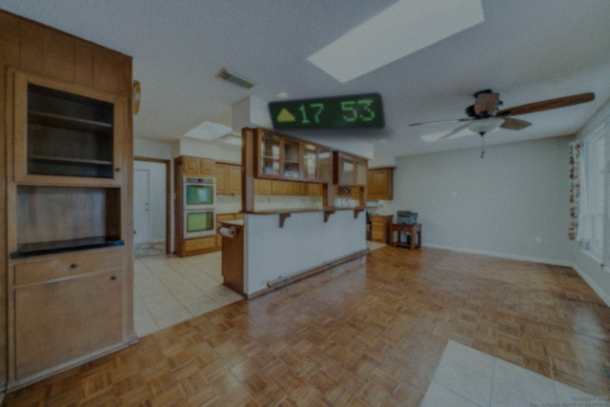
17h53
